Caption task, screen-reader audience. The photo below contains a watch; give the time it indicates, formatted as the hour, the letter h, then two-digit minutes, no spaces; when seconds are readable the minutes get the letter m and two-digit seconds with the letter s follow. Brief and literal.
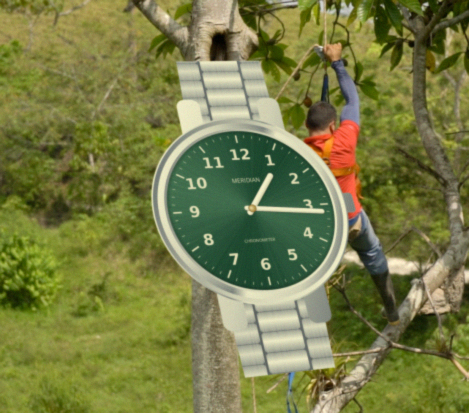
1h16
